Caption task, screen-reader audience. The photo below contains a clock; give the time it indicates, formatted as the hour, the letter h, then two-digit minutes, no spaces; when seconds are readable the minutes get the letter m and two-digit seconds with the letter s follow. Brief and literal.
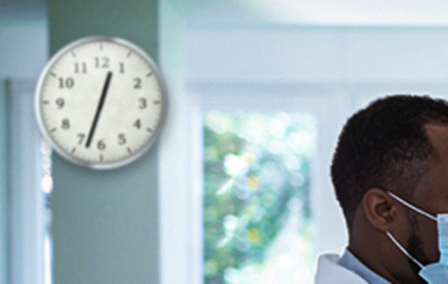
12h33
